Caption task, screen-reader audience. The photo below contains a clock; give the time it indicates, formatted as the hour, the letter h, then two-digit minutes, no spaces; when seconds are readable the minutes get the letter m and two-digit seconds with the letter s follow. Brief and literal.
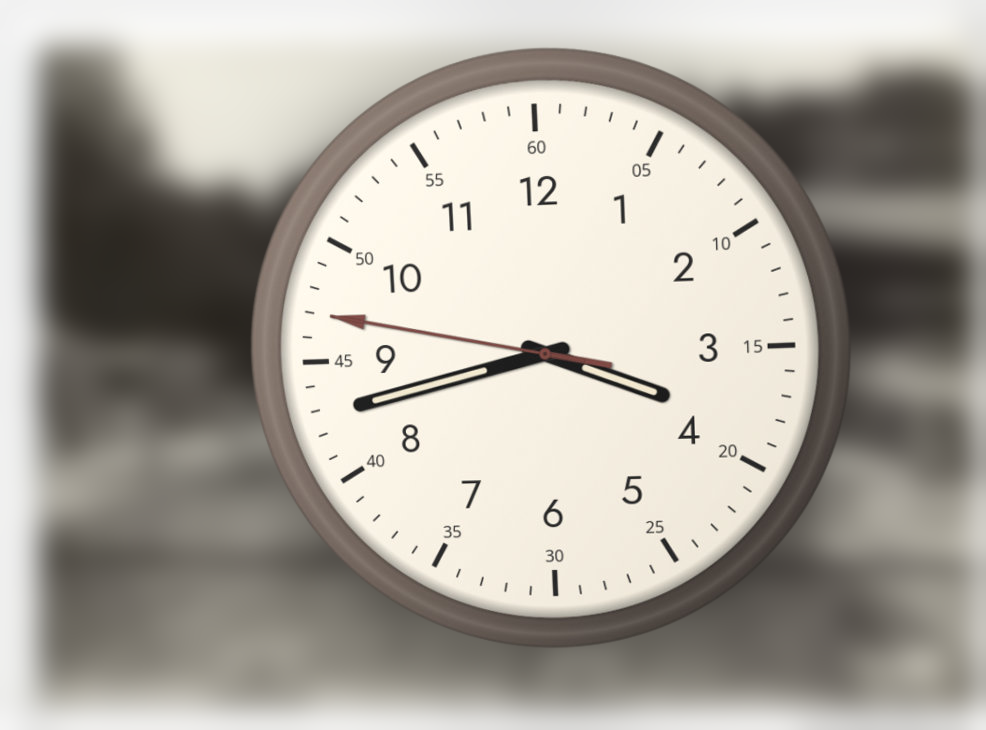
3h42m47s
